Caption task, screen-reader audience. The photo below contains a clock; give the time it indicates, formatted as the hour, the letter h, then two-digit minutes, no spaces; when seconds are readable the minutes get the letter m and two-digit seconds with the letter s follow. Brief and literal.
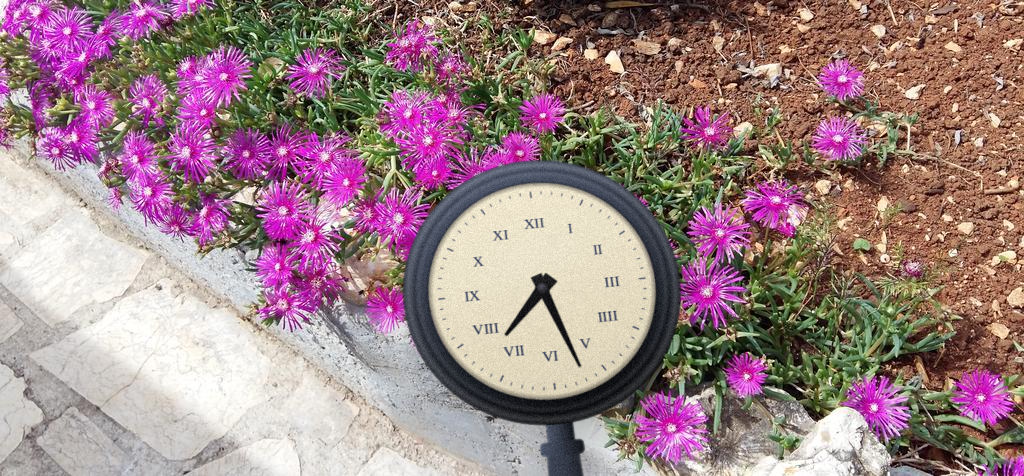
7h27
